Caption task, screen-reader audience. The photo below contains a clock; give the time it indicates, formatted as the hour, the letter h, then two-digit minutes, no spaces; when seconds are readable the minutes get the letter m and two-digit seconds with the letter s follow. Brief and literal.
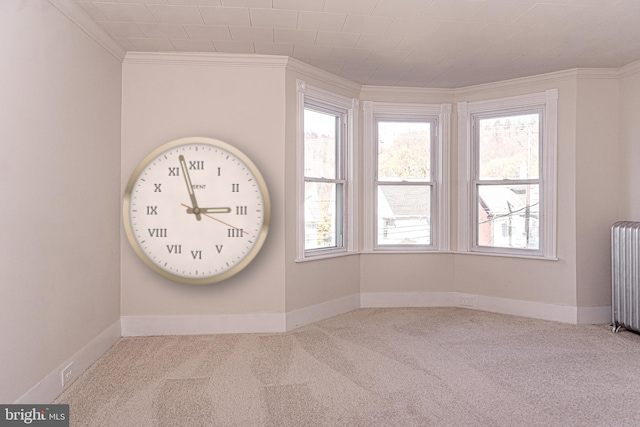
2h57m19s
